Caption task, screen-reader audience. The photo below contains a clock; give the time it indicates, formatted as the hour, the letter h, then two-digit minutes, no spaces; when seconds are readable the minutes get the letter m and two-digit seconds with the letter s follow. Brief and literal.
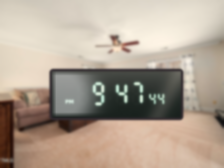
9h47m44s
